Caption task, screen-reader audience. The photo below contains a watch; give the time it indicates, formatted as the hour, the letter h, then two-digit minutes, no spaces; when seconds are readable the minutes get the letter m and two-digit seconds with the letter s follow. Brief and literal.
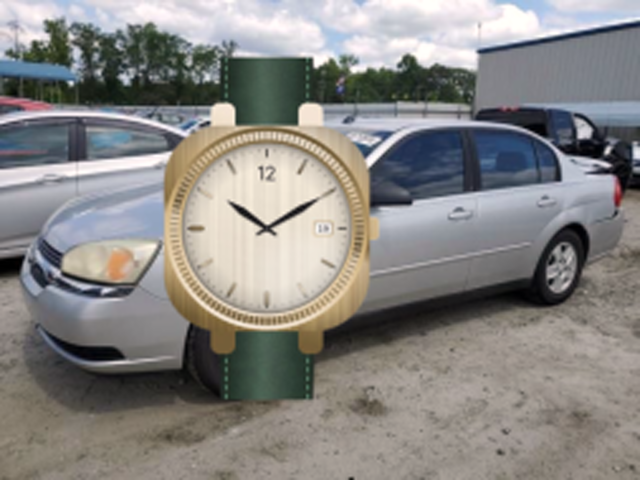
10h10
